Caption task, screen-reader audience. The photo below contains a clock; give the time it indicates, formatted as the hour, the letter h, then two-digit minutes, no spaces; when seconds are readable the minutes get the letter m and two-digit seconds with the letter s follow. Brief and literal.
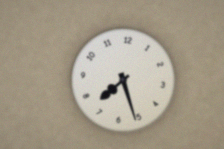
7h26
